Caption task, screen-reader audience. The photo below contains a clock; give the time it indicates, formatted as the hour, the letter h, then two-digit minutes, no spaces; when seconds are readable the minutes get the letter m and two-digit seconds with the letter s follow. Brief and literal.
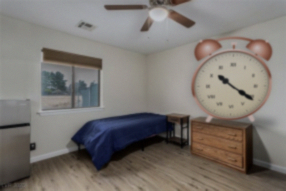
10h21
